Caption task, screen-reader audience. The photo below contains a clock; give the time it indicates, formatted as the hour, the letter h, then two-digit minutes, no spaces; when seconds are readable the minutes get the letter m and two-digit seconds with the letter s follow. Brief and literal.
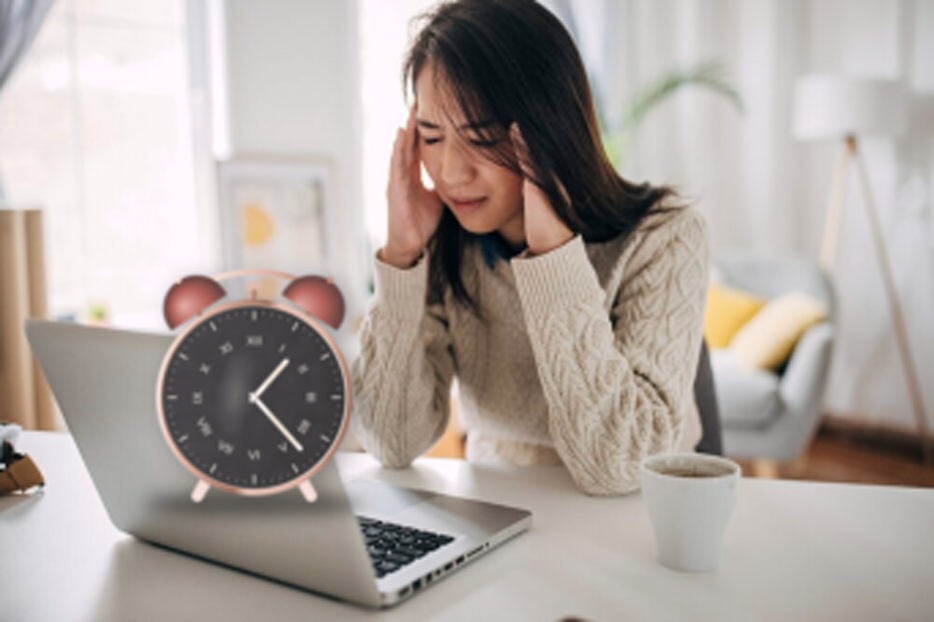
1h23
